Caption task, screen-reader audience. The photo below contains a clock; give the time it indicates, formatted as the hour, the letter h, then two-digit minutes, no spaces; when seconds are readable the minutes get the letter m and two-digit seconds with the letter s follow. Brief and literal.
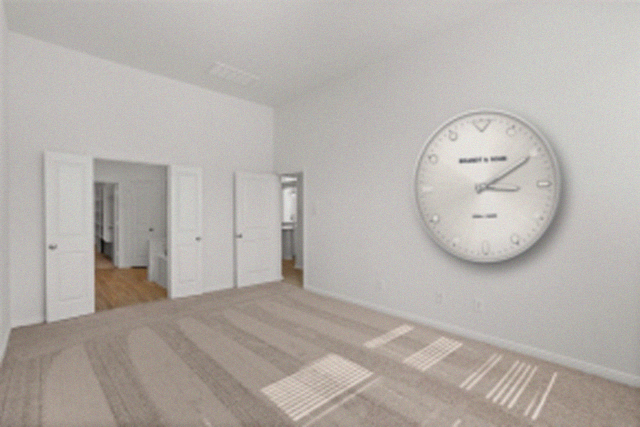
3h10
